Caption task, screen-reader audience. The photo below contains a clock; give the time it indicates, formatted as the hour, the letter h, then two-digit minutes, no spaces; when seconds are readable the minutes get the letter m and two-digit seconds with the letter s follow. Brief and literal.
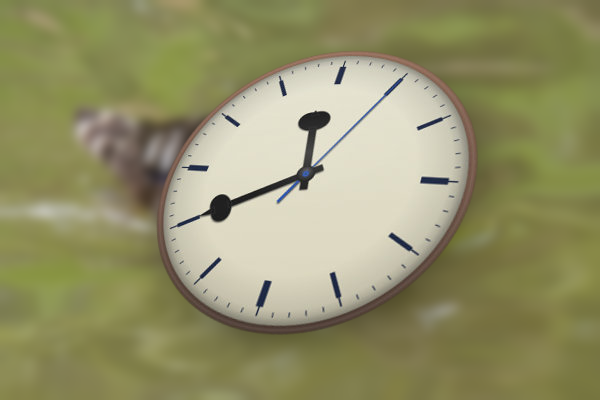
11h40m05s
